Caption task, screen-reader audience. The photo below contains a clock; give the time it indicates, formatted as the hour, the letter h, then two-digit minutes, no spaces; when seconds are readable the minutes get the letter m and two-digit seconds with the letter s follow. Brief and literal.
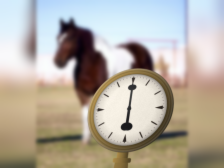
6h00
